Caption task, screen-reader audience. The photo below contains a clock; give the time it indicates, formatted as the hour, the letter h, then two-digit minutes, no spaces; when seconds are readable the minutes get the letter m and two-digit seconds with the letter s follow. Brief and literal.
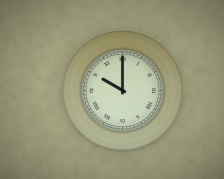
10h00
